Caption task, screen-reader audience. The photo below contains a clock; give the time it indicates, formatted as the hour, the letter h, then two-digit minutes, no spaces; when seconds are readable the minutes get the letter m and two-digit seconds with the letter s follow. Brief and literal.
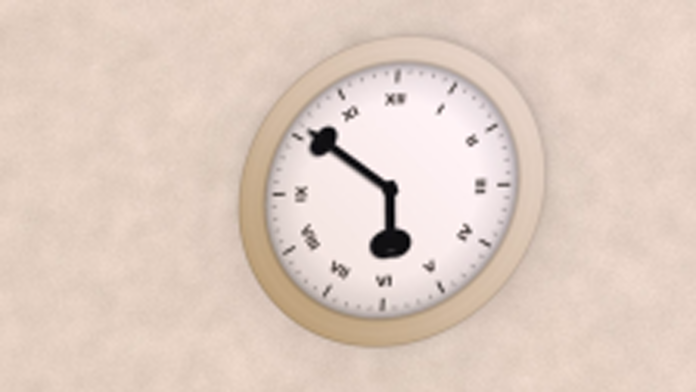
5h51
